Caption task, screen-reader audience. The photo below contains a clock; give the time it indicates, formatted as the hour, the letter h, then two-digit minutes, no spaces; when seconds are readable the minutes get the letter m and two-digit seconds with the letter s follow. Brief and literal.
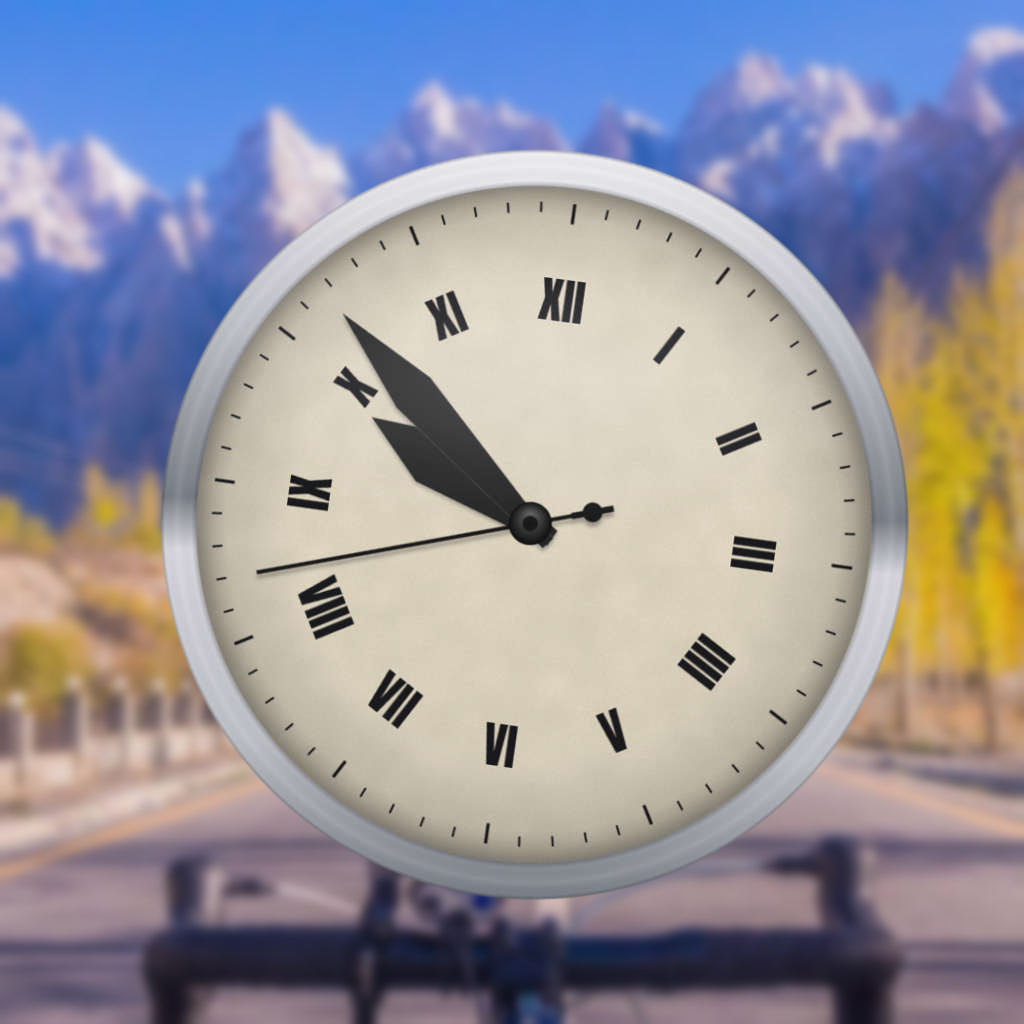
9h51m42s
